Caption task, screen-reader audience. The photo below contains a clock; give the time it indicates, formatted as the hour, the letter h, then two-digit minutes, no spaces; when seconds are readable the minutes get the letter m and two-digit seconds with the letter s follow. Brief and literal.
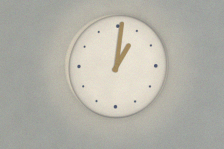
1h01
